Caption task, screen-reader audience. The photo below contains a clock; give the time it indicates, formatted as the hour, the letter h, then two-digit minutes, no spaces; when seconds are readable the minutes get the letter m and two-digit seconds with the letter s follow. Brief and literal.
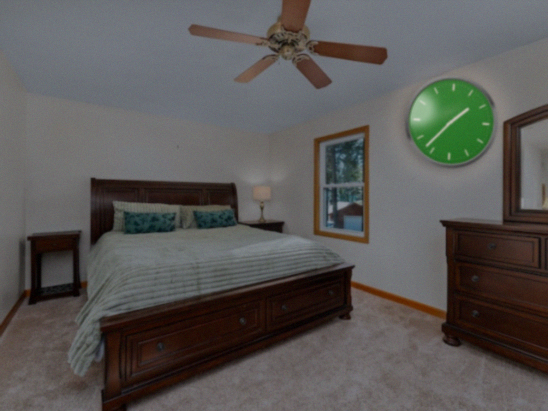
1h37
